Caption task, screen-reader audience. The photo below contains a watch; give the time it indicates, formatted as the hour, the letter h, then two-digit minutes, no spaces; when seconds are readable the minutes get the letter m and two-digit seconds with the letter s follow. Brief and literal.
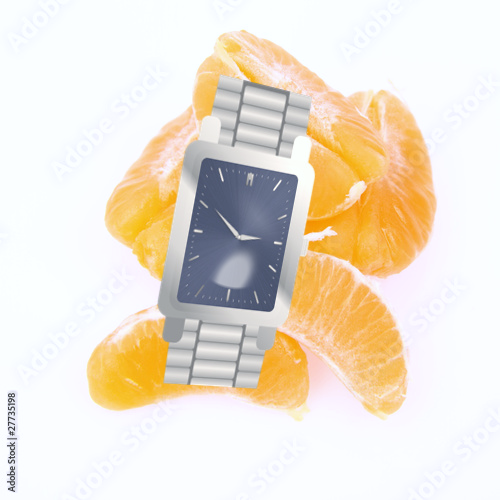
2h51
